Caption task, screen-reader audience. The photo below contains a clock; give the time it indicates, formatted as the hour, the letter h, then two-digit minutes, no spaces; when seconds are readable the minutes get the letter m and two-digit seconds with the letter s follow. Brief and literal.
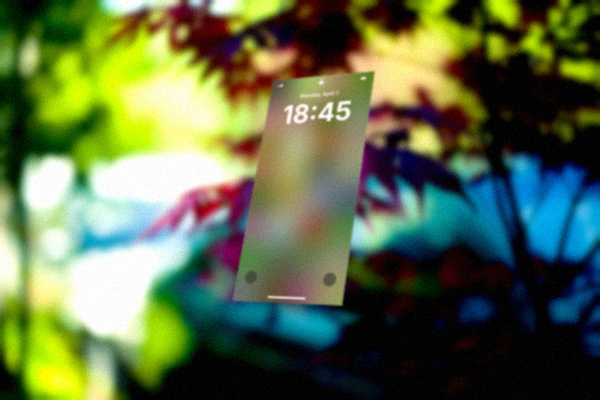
18h45
